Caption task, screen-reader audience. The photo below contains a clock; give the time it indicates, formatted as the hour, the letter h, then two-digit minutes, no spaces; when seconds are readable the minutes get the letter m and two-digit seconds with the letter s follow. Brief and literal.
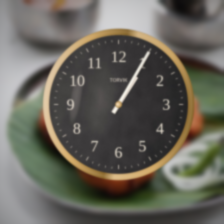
1h05
